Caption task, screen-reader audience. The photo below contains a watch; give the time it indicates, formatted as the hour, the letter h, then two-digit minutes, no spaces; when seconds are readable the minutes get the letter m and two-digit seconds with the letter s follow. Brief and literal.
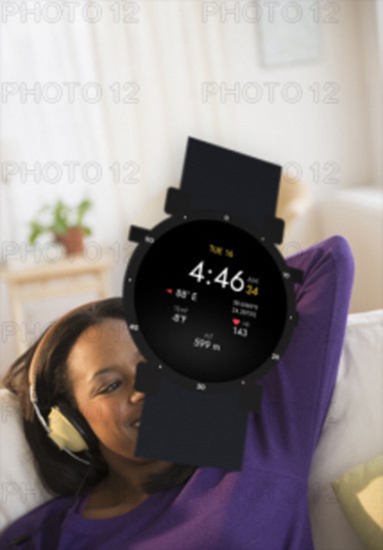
4h46
